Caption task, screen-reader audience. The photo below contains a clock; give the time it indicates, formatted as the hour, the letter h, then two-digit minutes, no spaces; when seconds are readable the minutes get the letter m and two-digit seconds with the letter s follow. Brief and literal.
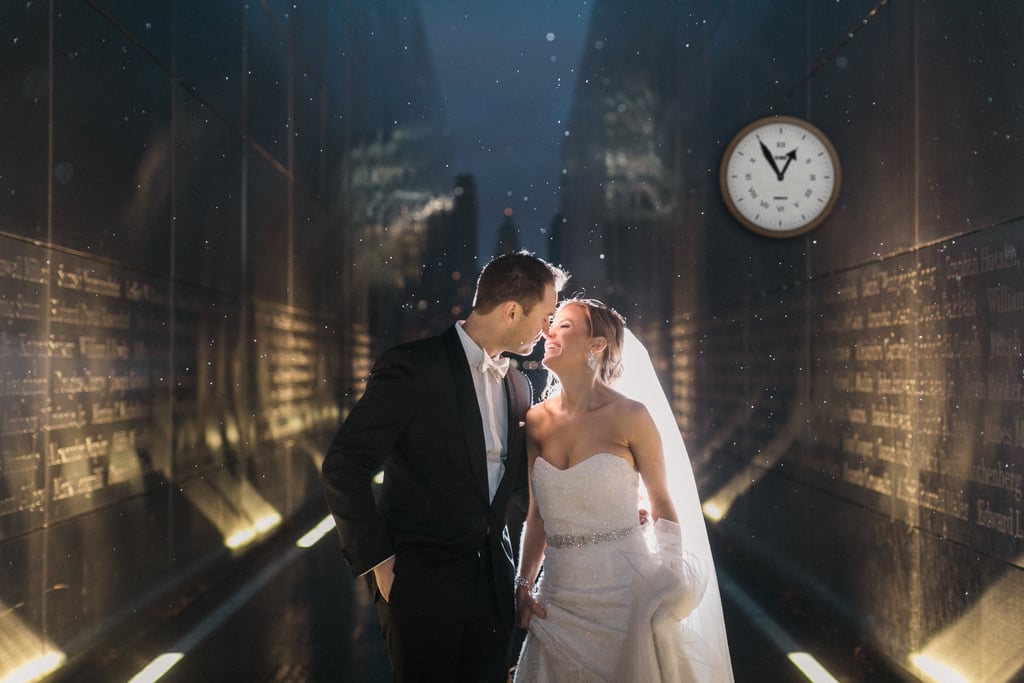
12h55
